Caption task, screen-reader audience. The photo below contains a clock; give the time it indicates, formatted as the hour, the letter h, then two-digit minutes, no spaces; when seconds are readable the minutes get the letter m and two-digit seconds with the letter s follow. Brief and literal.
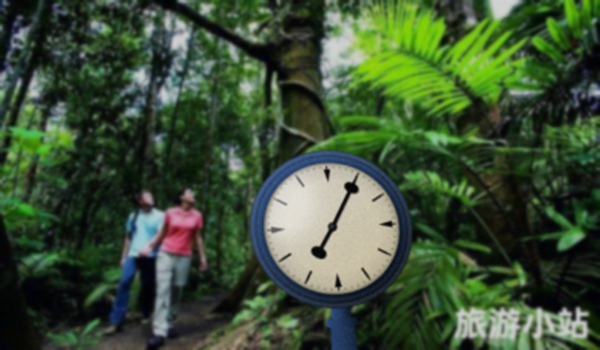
7h05
